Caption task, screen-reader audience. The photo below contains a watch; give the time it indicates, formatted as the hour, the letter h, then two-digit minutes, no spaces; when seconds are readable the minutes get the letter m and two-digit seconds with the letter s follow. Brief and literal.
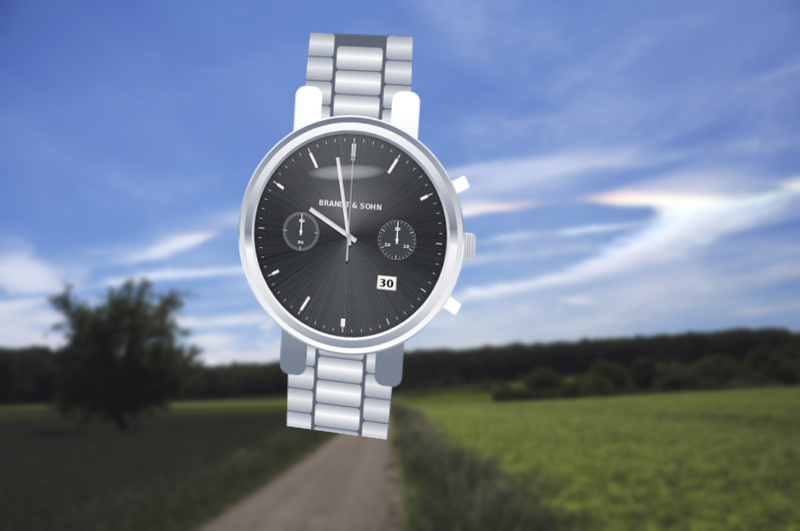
9h58
